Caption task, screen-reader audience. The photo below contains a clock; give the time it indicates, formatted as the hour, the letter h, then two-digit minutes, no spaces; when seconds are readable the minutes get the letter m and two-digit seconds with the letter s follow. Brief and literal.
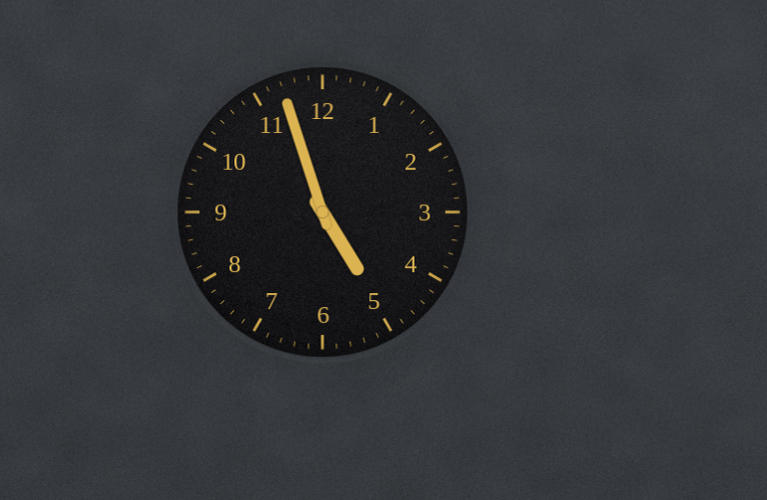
4h57
